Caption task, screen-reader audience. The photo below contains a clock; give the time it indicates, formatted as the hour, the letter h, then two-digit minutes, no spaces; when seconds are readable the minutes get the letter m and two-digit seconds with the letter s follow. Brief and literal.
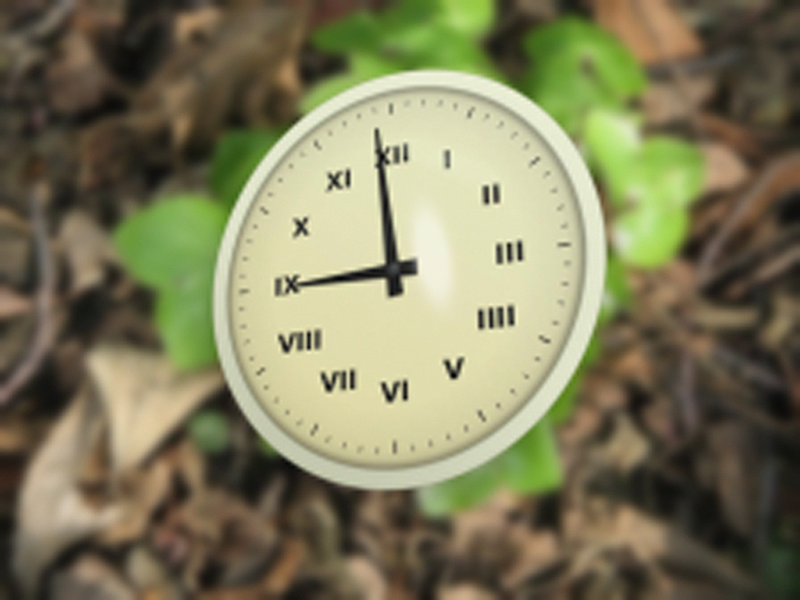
8h59
